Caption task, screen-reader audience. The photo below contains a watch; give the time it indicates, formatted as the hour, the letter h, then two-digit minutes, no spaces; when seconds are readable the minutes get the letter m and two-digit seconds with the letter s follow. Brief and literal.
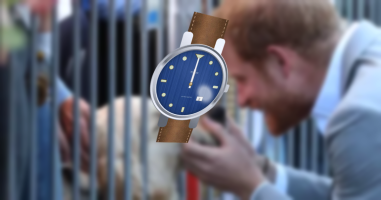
12h00
